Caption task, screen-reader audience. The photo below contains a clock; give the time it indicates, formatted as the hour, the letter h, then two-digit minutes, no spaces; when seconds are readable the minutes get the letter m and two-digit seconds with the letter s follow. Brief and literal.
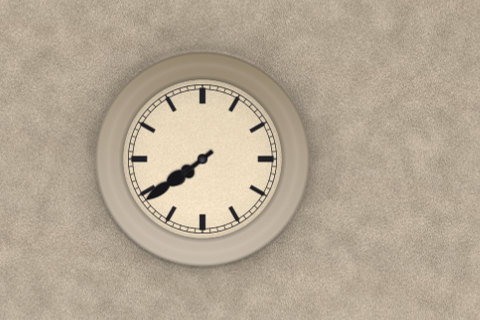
7h39
